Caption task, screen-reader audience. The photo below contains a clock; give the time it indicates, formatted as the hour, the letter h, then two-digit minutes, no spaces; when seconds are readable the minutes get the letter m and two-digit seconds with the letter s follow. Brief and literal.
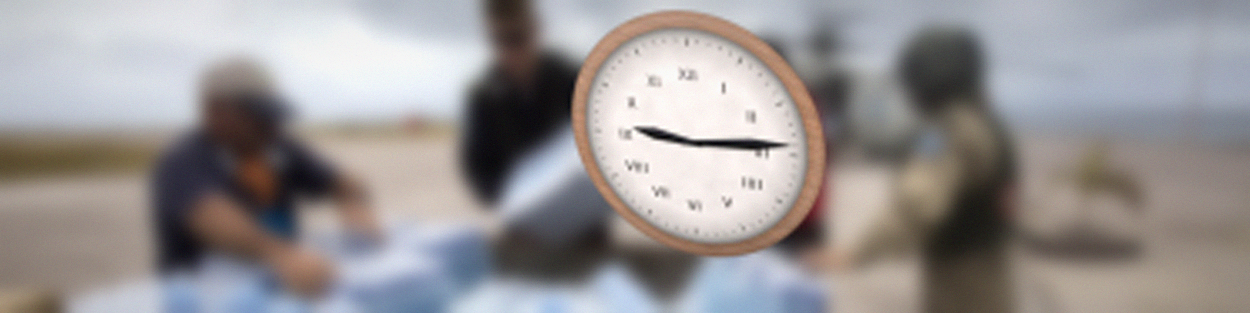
9h14
